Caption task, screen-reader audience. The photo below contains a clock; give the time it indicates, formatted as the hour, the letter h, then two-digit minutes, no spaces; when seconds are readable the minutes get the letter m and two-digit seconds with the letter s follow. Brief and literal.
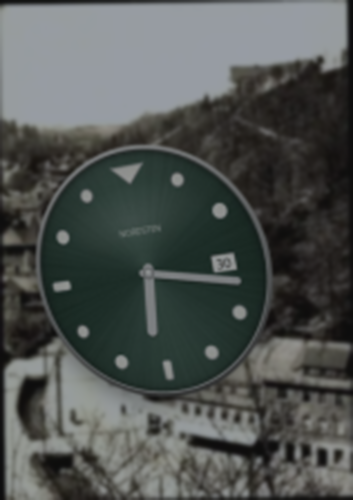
6h17
